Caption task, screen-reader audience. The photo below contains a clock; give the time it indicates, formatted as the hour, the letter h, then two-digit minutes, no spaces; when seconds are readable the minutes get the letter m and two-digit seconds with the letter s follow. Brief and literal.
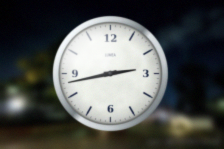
2h43
